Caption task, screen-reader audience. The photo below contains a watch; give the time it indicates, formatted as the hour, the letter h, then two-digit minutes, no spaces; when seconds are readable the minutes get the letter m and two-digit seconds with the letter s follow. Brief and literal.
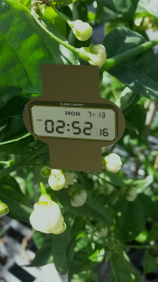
2h52m16s
